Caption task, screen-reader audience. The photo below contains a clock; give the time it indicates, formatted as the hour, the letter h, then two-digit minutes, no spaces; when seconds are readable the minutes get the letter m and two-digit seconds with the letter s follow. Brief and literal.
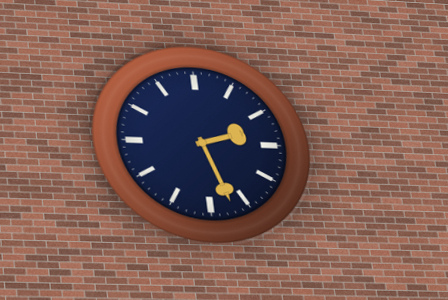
2h27
